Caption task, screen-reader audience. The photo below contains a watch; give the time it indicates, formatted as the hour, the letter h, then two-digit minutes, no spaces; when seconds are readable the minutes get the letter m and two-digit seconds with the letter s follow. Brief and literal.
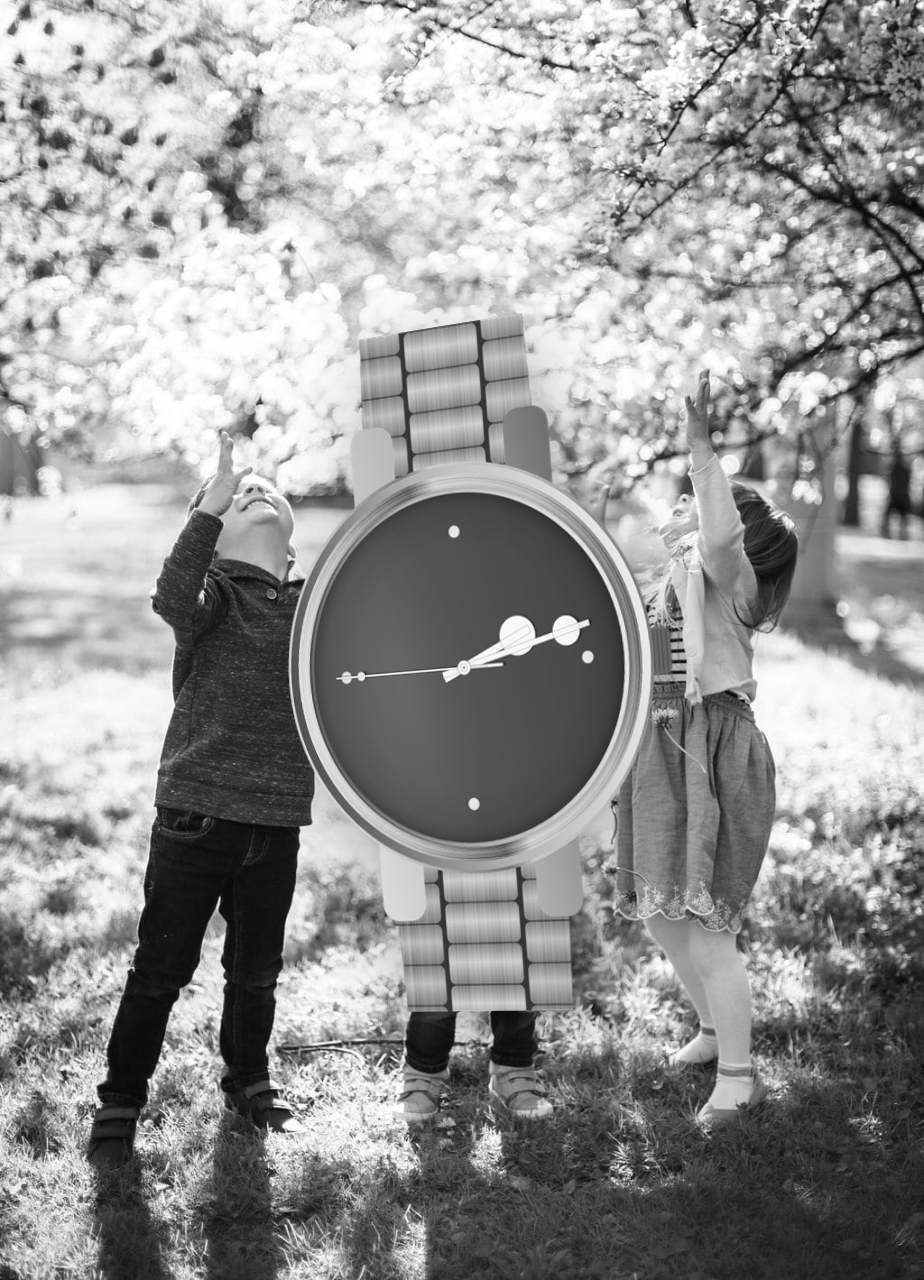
2h12m45s
